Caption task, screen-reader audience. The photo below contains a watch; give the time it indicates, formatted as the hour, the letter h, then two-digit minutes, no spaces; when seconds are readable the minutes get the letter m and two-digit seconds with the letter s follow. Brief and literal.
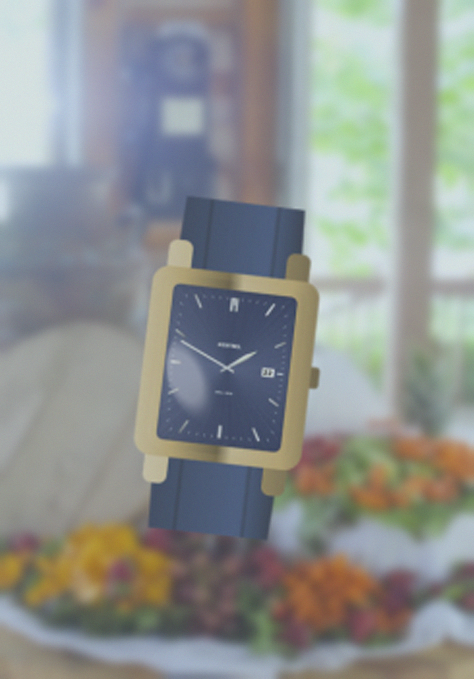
1h49
